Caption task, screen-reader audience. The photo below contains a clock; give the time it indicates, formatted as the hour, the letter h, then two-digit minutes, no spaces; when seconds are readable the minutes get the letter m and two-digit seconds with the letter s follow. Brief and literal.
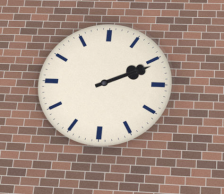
2h11
